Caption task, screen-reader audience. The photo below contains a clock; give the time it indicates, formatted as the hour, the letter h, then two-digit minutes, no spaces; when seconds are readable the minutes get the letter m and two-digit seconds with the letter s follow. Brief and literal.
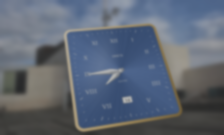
7h45
